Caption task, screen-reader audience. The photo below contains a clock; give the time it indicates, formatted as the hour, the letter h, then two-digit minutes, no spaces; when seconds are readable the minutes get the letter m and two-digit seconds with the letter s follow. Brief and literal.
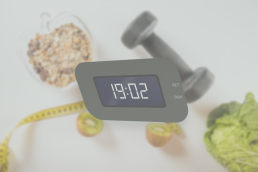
19h02
